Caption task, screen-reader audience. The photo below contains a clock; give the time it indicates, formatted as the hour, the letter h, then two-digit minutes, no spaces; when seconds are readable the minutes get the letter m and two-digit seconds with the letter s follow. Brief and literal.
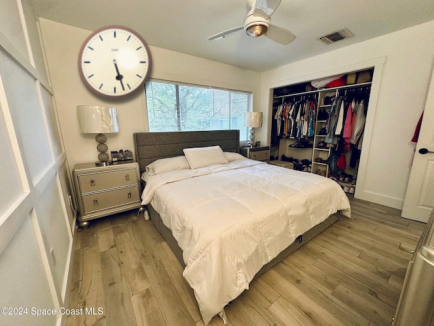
5h27
